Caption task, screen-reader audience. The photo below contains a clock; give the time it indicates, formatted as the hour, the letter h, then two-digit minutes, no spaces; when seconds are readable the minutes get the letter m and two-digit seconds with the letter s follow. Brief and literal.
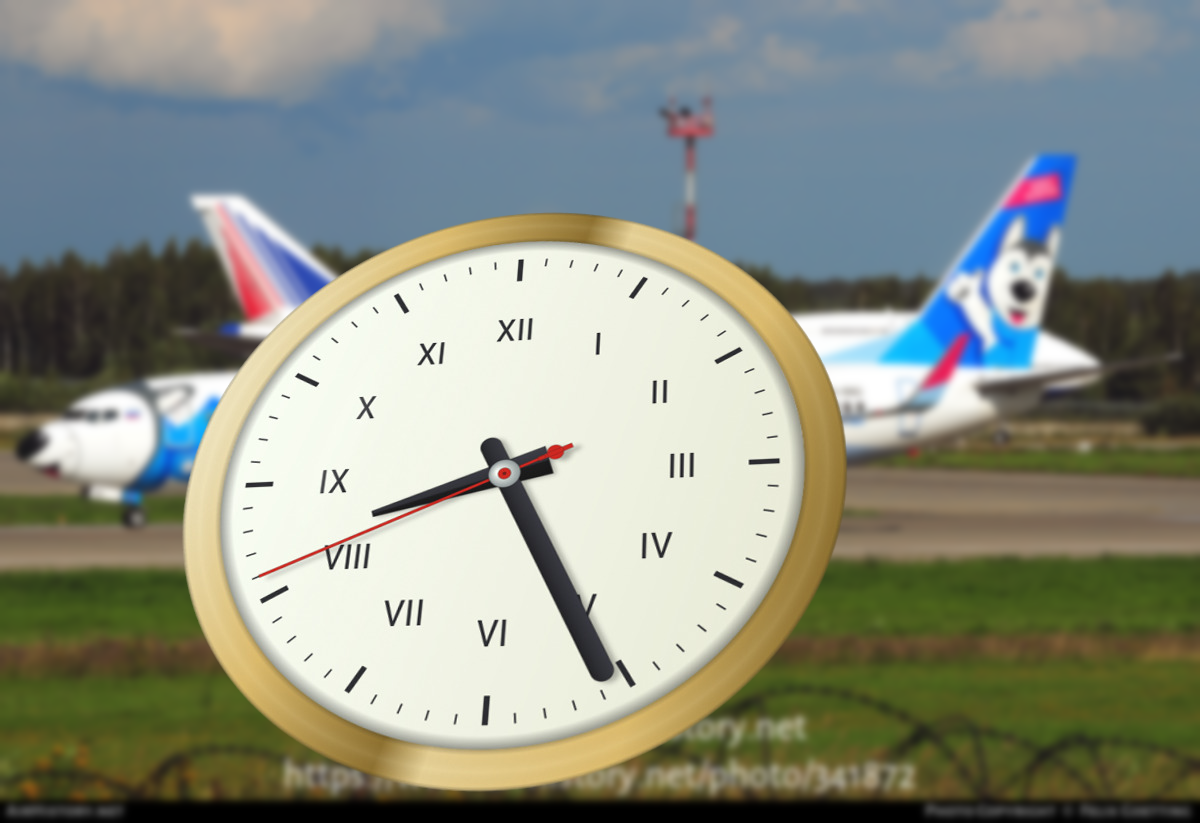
8h25m41s
